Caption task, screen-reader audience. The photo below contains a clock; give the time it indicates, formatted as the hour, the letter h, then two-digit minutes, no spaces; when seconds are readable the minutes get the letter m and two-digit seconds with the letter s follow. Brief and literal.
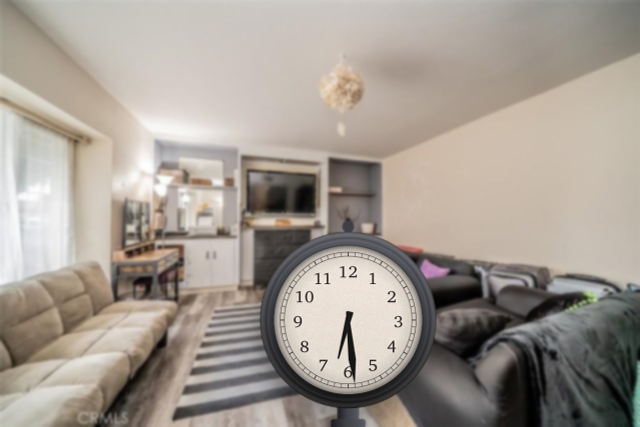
6h29
